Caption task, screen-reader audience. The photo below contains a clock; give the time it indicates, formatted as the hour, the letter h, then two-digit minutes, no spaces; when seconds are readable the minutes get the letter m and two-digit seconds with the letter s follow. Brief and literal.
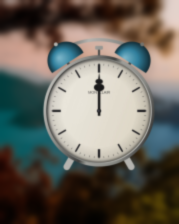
12h00
